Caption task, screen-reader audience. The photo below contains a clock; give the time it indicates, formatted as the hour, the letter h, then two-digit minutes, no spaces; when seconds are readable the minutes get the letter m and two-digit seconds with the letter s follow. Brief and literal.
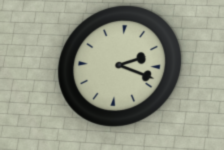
2h18
